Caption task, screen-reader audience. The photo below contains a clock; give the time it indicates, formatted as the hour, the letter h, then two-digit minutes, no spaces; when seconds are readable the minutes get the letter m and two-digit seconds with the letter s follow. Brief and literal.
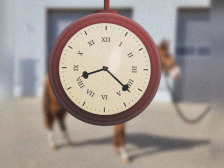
8h22
